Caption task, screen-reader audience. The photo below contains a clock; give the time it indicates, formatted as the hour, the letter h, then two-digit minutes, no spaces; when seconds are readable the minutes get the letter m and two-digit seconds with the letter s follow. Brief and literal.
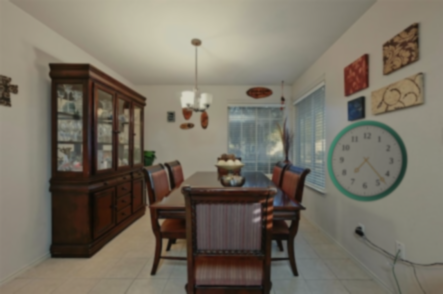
7h23
